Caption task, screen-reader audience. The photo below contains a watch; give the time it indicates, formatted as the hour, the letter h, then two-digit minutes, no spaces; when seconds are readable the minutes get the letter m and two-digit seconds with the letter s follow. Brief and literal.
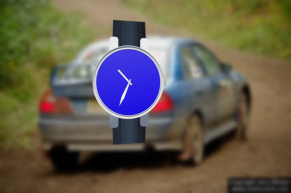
10h34
